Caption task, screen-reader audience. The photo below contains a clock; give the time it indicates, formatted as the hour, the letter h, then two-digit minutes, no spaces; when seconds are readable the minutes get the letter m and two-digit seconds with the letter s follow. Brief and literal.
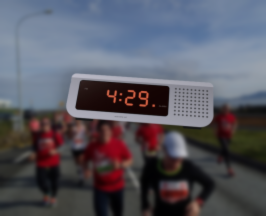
4h29
